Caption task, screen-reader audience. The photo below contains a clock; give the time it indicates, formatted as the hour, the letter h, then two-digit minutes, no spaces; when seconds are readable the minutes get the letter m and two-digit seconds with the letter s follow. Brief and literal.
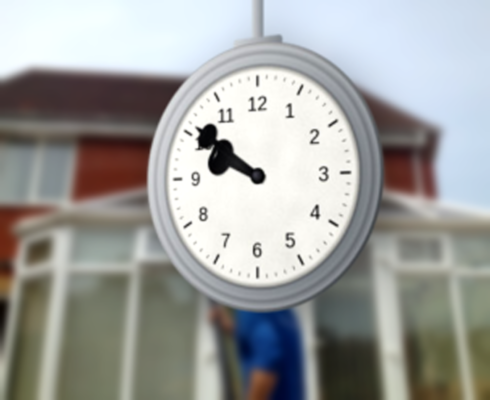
9h51
